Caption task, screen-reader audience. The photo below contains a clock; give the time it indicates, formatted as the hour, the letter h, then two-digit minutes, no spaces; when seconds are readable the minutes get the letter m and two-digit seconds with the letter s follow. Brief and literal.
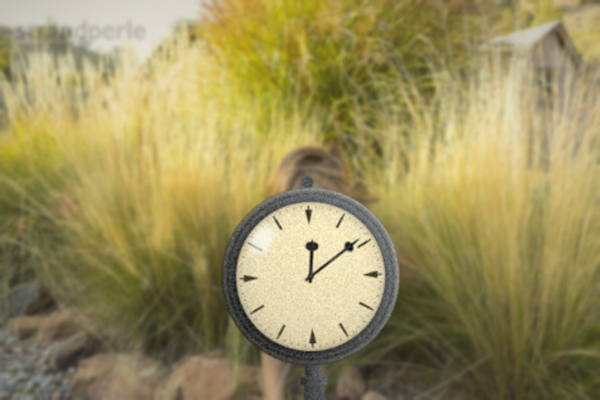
12h09
